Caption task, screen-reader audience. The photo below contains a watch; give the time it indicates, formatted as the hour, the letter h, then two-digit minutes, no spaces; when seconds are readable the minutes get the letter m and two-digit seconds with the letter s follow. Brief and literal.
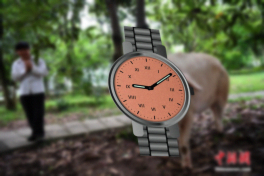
9h09
